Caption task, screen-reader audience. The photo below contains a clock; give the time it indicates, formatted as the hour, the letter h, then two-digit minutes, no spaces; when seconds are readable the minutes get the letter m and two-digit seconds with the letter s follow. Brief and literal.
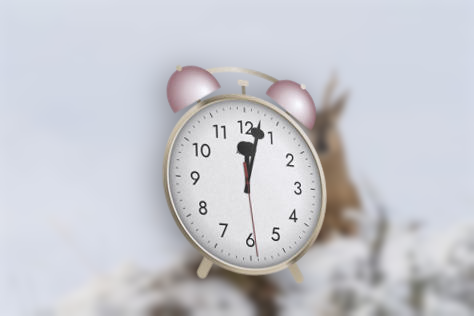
12h02m29s
